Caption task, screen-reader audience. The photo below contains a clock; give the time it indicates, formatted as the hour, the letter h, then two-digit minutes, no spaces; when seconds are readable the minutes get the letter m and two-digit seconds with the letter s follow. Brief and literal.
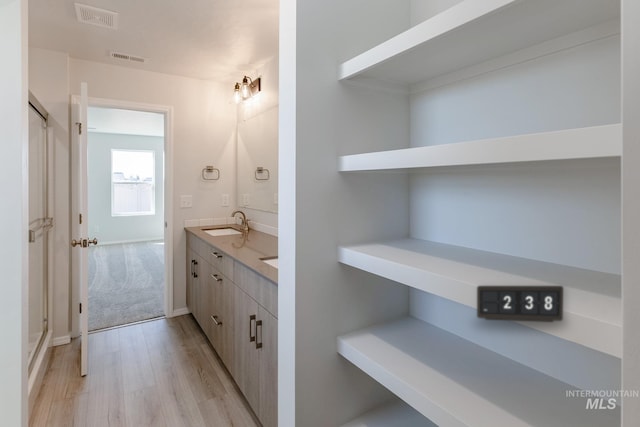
2h38
